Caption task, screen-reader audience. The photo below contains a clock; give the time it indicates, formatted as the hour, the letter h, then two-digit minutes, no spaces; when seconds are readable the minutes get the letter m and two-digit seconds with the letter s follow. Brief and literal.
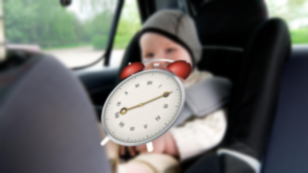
8h10
